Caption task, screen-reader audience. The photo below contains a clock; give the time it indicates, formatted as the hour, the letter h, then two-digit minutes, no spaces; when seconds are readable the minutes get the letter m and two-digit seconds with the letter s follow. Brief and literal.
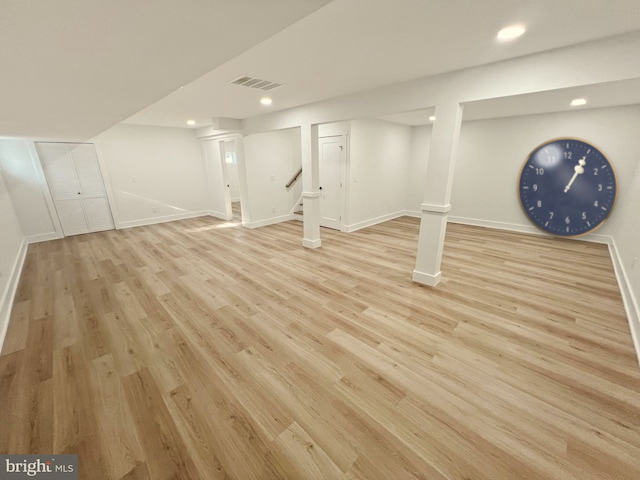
1h05
